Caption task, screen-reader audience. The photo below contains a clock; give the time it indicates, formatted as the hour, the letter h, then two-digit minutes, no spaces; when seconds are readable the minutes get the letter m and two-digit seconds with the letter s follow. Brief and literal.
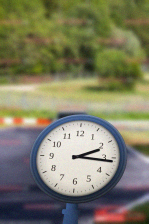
2h16
